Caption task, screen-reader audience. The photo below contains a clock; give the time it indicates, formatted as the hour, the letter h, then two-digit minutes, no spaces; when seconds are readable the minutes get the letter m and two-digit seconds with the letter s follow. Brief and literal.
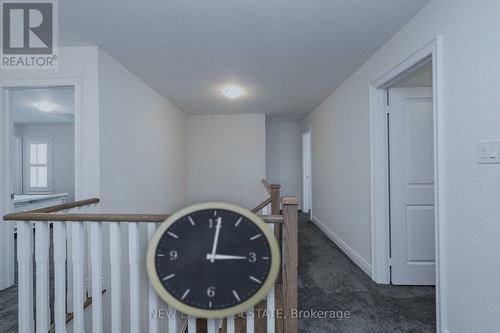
3h01
